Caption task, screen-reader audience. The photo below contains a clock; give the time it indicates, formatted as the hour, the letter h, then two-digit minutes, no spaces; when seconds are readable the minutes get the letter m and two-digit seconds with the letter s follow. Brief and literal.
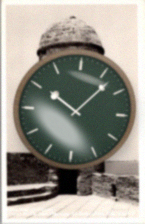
10h07
